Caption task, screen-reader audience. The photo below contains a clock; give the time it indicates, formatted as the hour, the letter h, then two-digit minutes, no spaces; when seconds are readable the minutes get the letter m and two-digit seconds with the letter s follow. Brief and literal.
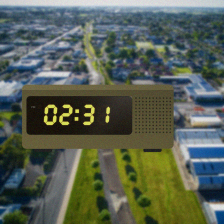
2h31
